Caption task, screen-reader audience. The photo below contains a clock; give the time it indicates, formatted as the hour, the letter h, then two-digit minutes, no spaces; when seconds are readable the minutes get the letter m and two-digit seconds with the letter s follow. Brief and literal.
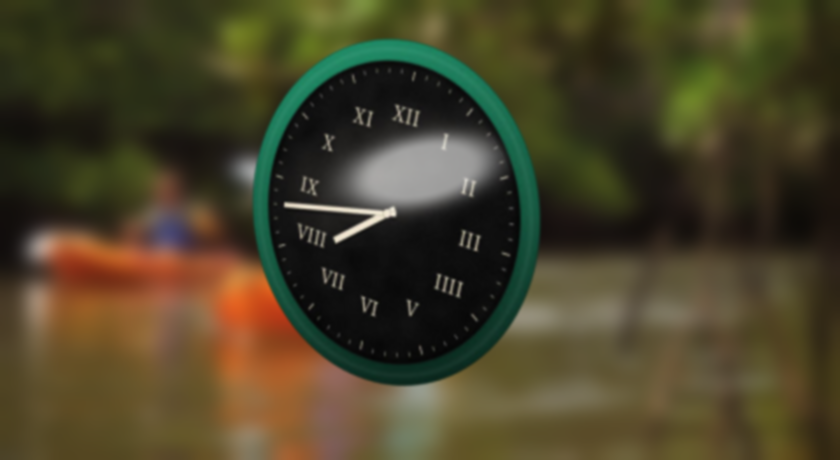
7h43
